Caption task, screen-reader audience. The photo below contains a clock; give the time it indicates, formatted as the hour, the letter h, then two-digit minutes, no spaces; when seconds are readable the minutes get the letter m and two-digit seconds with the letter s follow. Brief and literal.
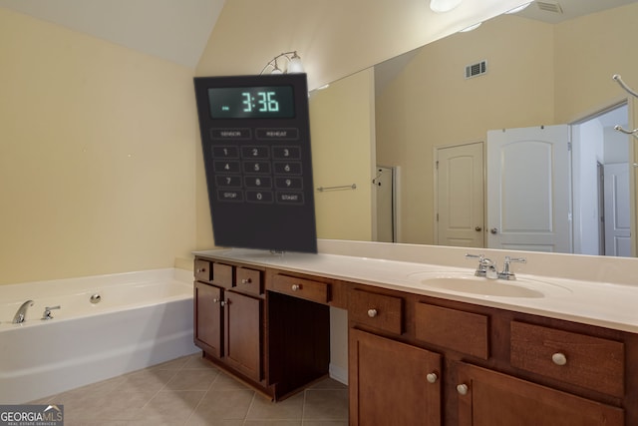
3h36
